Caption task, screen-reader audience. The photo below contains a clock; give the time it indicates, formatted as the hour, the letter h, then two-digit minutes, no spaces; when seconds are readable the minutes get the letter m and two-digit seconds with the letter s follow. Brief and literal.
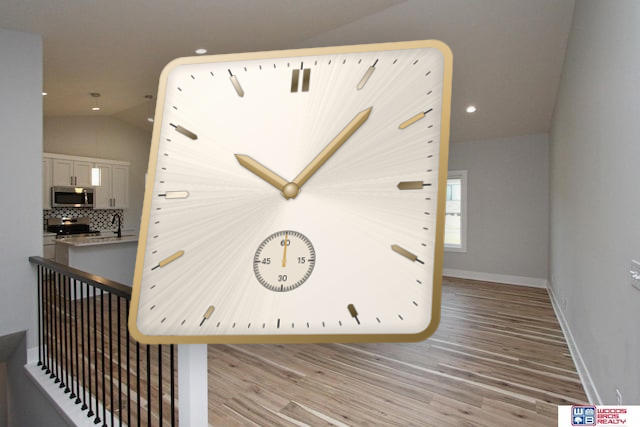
10h07
